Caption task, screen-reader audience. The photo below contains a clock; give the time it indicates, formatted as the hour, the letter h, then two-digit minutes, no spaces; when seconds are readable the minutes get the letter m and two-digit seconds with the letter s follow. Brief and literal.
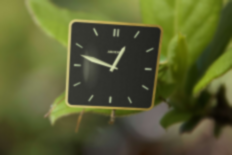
12h48
